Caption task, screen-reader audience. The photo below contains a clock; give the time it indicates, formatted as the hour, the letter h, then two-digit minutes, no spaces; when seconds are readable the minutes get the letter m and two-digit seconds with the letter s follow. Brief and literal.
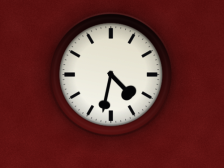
4h32
